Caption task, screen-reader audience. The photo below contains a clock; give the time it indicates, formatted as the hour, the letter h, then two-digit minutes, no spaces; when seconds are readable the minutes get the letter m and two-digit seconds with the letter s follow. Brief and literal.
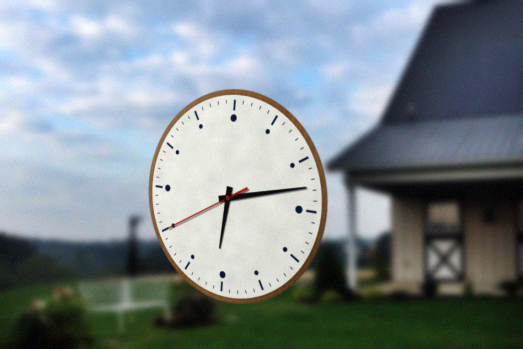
6h12m40s
